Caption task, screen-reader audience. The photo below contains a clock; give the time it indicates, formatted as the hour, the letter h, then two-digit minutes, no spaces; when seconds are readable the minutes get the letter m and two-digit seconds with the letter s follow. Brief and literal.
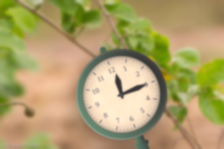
12h15
